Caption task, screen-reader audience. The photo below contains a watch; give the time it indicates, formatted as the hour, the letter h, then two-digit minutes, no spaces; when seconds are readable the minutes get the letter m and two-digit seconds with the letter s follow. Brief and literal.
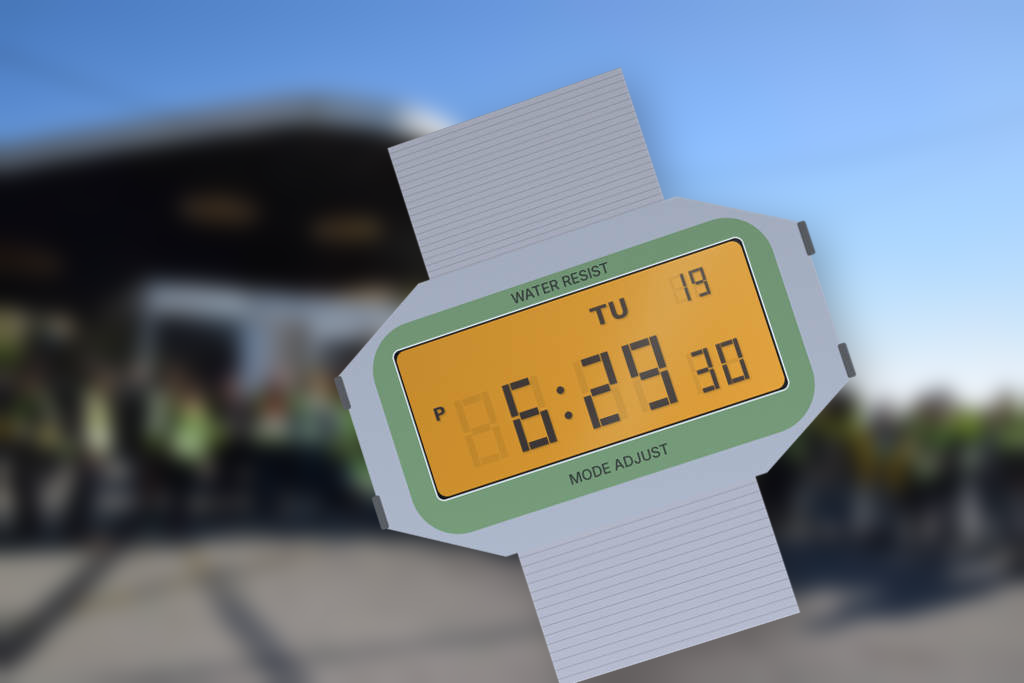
6h29m30s
